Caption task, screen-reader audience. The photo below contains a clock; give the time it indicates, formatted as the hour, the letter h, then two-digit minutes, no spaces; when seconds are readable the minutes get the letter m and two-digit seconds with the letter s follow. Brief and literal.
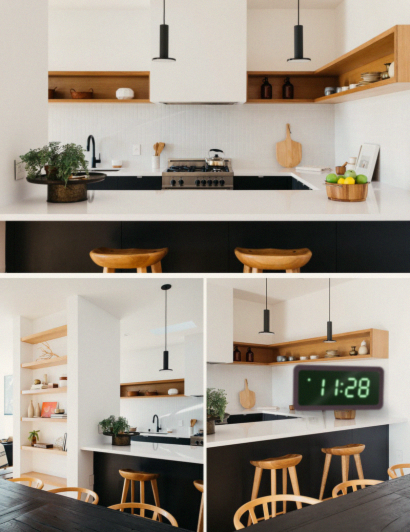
11h28
